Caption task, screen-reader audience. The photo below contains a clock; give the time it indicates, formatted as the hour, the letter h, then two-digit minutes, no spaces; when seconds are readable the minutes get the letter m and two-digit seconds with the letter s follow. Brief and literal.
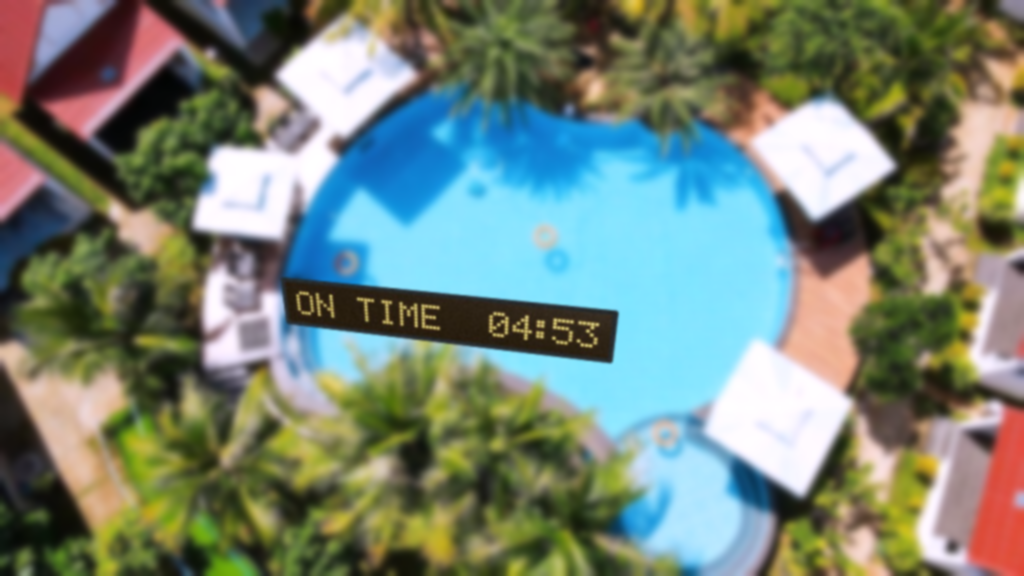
4h53
